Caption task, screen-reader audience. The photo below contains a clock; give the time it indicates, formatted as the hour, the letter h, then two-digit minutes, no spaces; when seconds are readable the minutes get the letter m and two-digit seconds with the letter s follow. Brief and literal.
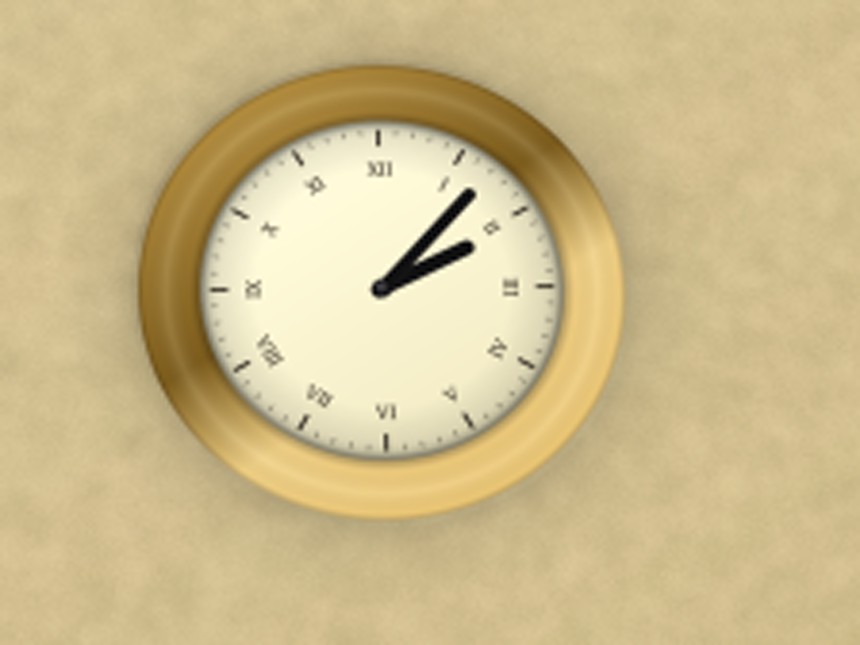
2h07
